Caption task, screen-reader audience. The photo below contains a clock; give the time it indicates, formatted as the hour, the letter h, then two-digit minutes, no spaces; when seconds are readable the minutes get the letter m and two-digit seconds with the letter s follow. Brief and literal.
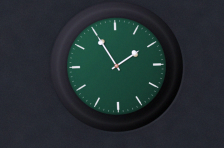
1h55
